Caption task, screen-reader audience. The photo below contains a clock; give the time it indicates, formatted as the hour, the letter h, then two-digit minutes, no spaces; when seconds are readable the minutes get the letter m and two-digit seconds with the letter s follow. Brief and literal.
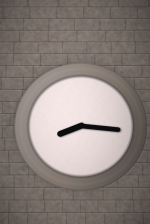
8h16
